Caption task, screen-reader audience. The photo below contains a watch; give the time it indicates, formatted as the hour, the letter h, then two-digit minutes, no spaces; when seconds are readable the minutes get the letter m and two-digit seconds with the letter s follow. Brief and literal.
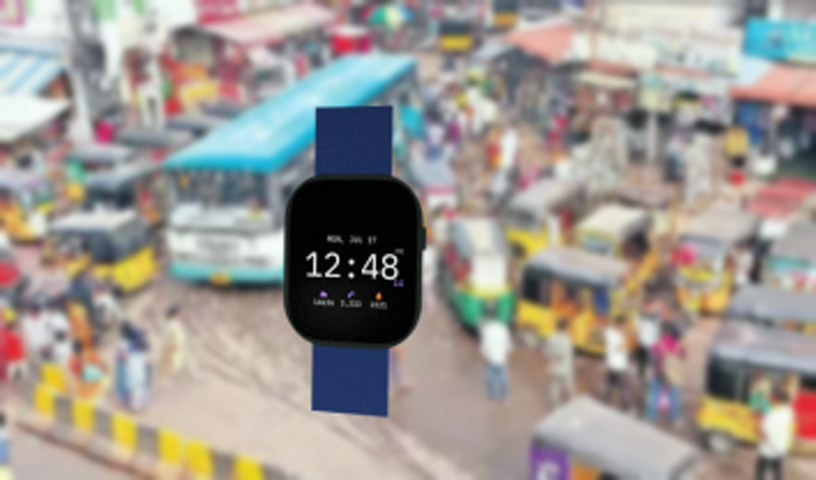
12h48
